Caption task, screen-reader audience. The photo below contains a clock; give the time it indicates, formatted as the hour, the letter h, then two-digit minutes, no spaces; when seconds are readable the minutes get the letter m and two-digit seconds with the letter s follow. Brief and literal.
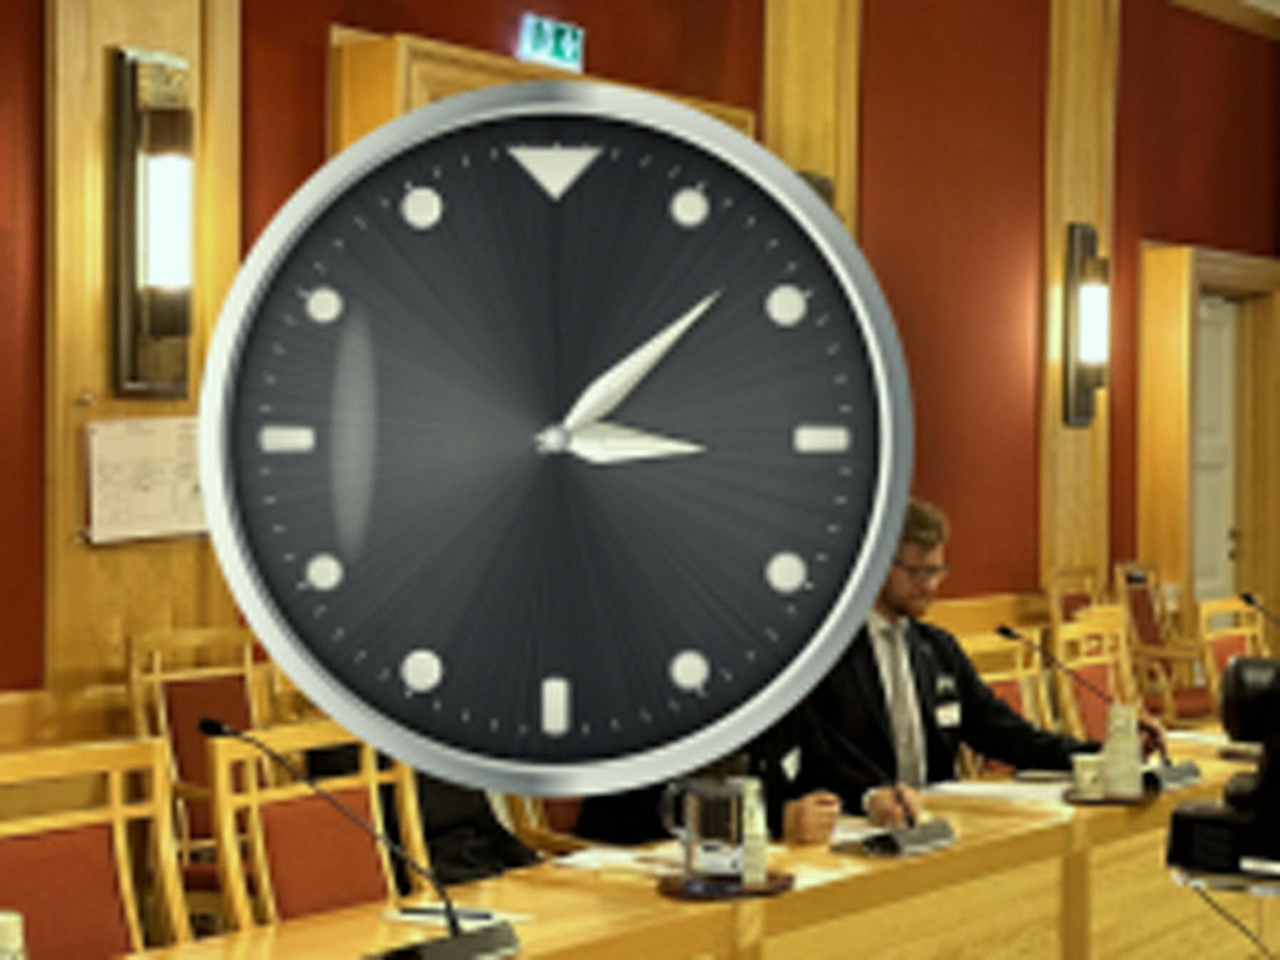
3h08
